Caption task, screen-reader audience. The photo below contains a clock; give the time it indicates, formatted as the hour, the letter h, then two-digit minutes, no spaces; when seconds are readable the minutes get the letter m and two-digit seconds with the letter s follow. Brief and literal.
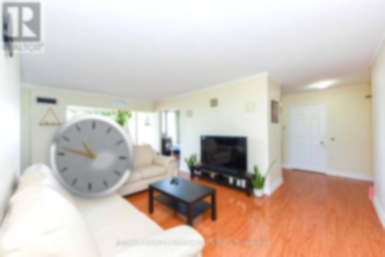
10h47
